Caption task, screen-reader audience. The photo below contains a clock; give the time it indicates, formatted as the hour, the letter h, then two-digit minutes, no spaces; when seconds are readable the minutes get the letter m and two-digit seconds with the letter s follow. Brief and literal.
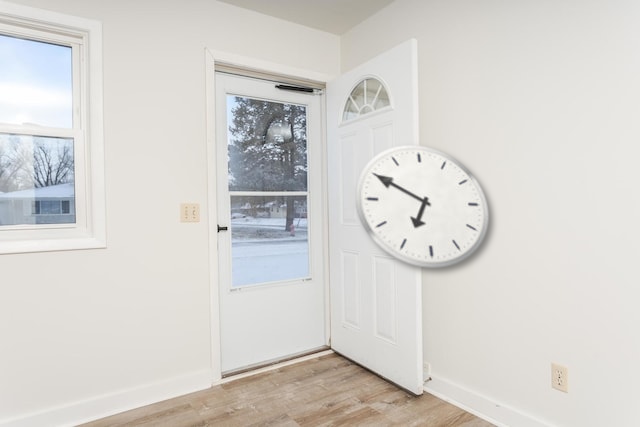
6h50
